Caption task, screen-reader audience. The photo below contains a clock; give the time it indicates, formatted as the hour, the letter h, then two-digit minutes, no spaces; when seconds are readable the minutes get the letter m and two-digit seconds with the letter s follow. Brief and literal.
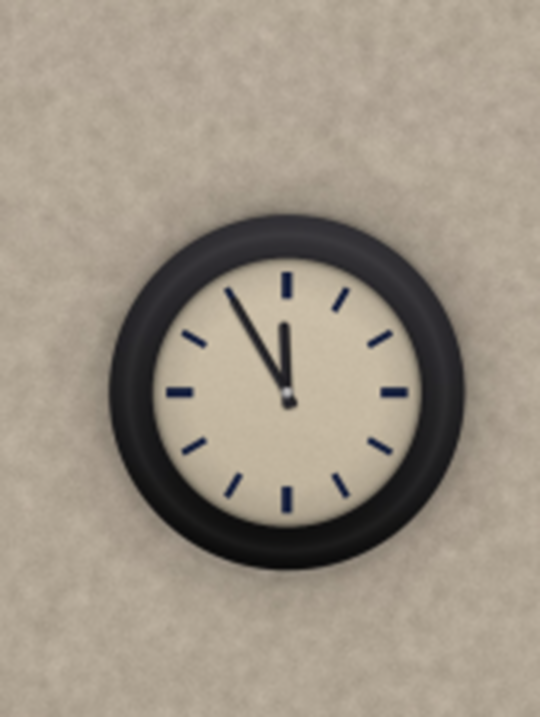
11h55
